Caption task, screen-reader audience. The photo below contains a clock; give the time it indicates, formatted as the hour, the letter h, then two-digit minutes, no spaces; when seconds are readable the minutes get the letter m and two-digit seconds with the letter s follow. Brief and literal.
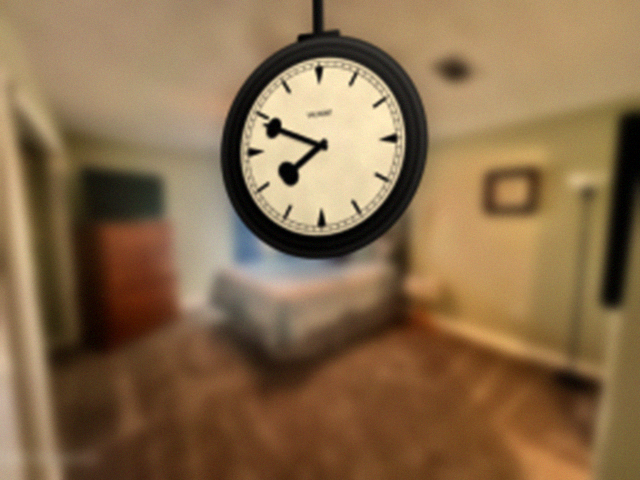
7h49
